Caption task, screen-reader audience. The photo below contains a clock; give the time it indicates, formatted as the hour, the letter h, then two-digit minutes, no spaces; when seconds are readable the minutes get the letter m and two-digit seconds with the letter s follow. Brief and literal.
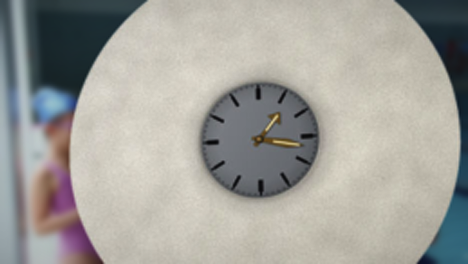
1h17
